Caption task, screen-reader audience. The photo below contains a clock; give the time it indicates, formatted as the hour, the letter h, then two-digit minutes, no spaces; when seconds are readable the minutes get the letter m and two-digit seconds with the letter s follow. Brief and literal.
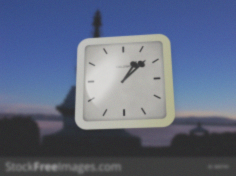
1h08
